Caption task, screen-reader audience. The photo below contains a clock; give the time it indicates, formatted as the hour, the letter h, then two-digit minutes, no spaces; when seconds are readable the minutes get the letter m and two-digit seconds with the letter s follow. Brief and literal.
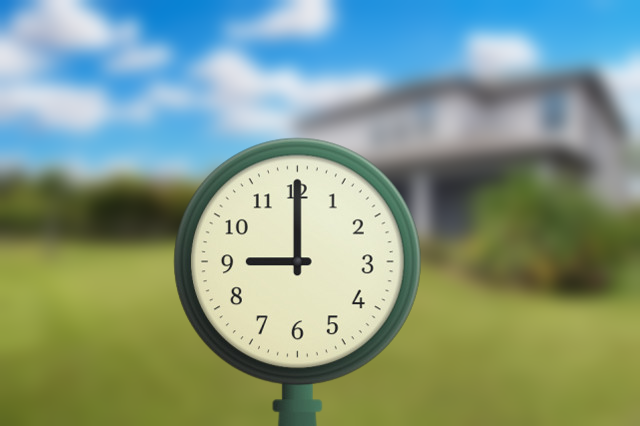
9h00
